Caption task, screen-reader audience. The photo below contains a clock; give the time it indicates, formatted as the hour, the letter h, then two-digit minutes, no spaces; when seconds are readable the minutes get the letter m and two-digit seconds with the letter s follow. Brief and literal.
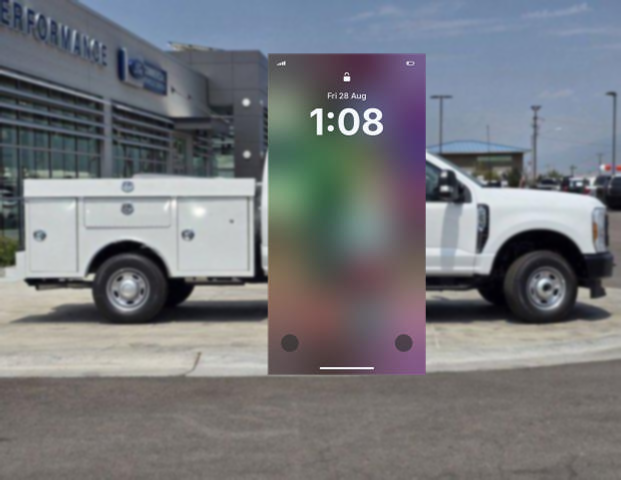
1h08
